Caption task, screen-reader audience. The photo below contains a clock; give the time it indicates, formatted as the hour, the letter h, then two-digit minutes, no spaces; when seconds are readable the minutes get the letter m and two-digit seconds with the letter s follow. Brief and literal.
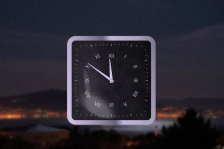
11h51
